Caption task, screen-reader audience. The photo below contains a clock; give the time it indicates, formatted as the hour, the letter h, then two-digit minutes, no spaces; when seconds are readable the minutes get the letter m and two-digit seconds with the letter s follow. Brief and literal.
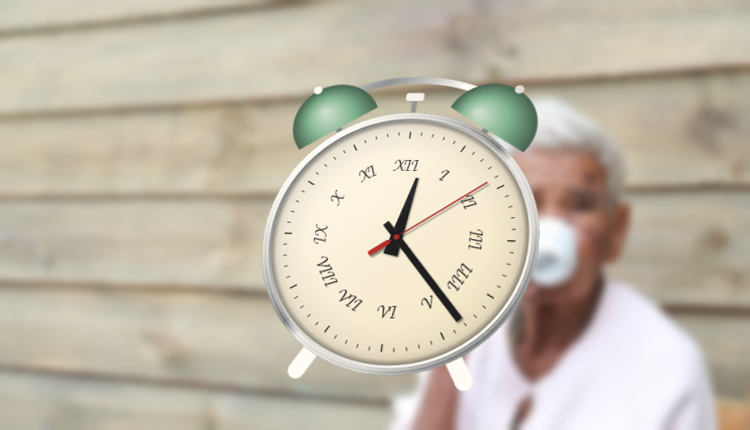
12h23m09s
